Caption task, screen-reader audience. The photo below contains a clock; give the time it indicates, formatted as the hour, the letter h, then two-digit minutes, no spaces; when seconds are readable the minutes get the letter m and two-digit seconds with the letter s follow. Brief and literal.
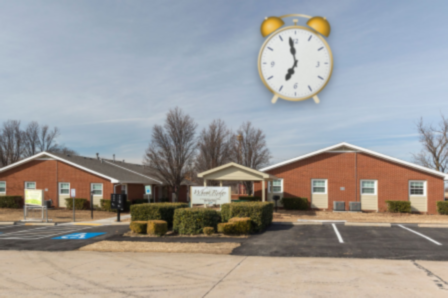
6h58
